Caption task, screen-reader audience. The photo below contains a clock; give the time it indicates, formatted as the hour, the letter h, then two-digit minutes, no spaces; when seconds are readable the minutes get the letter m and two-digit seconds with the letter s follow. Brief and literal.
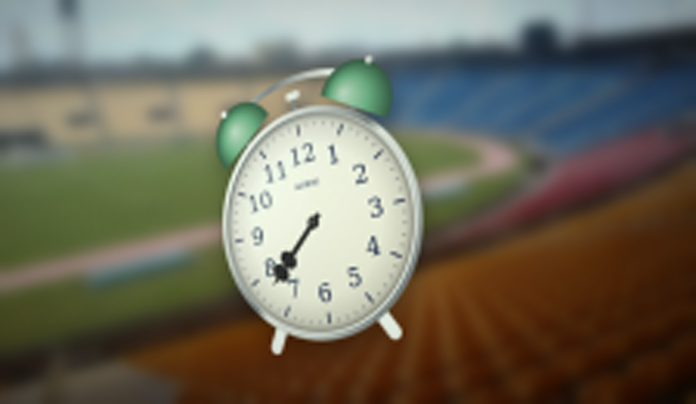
7h38
